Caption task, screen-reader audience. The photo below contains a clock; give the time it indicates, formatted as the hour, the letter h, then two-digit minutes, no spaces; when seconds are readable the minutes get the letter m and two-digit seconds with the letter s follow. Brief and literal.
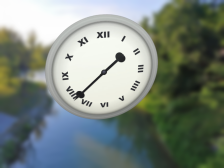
1h38
